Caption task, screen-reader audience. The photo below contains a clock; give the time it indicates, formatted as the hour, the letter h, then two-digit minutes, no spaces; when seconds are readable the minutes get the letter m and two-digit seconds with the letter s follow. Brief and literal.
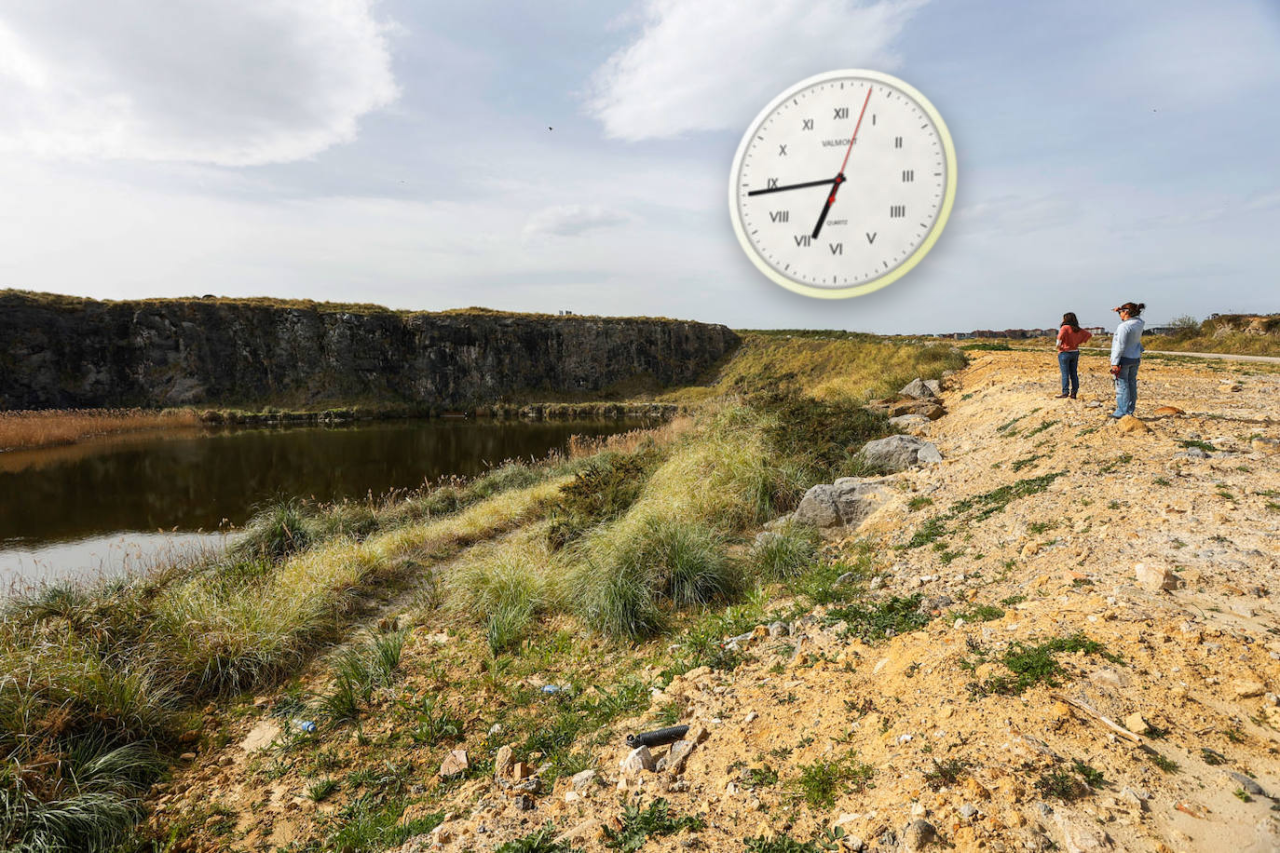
6h44m03s
